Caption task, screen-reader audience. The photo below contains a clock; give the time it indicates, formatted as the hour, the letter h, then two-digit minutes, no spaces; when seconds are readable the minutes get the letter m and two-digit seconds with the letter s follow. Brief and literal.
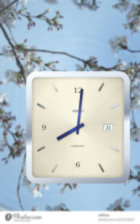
8h01
